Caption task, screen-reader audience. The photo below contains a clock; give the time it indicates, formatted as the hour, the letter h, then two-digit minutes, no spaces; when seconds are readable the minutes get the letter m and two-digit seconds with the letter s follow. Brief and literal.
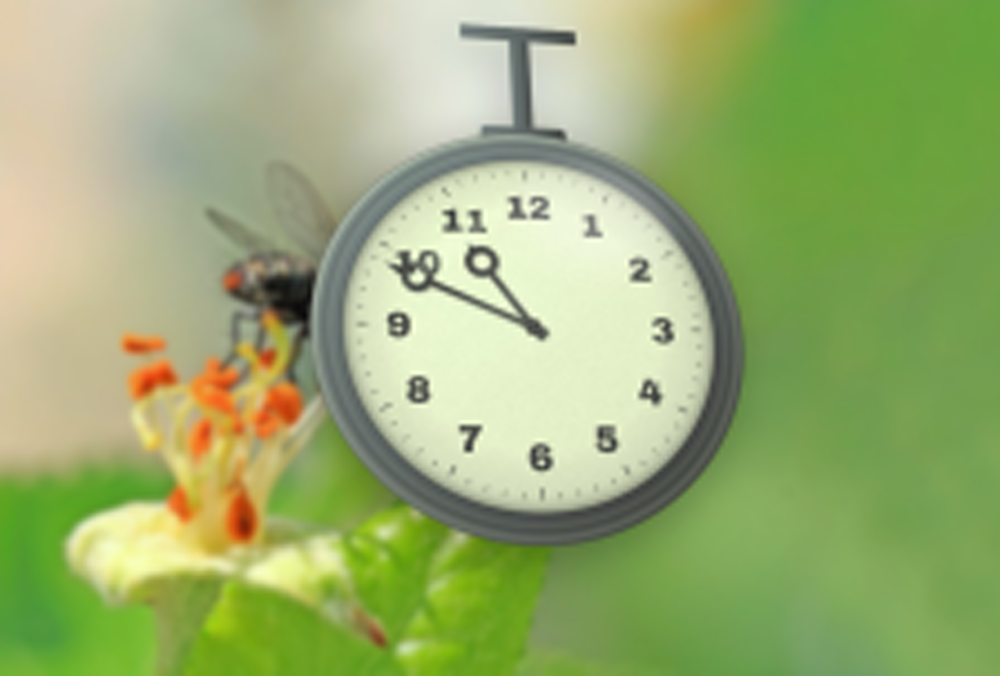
10h49
